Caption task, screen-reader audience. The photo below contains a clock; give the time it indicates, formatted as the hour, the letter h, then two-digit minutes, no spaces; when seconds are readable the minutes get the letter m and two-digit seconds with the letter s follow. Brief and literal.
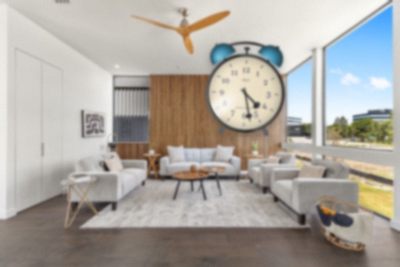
4h28
